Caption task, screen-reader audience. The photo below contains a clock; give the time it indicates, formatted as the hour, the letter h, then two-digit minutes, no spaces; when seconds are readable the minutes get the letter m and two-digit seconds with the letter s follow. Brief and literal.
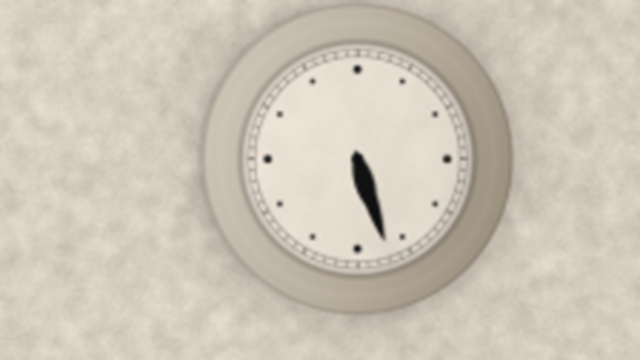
5h27
